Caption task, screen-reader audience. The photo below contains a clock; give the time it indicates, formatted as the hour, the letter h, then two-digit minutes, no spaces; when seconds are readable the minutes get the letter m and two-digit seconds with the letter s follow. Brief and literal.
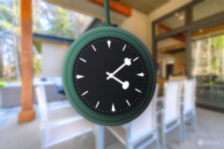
4h09
